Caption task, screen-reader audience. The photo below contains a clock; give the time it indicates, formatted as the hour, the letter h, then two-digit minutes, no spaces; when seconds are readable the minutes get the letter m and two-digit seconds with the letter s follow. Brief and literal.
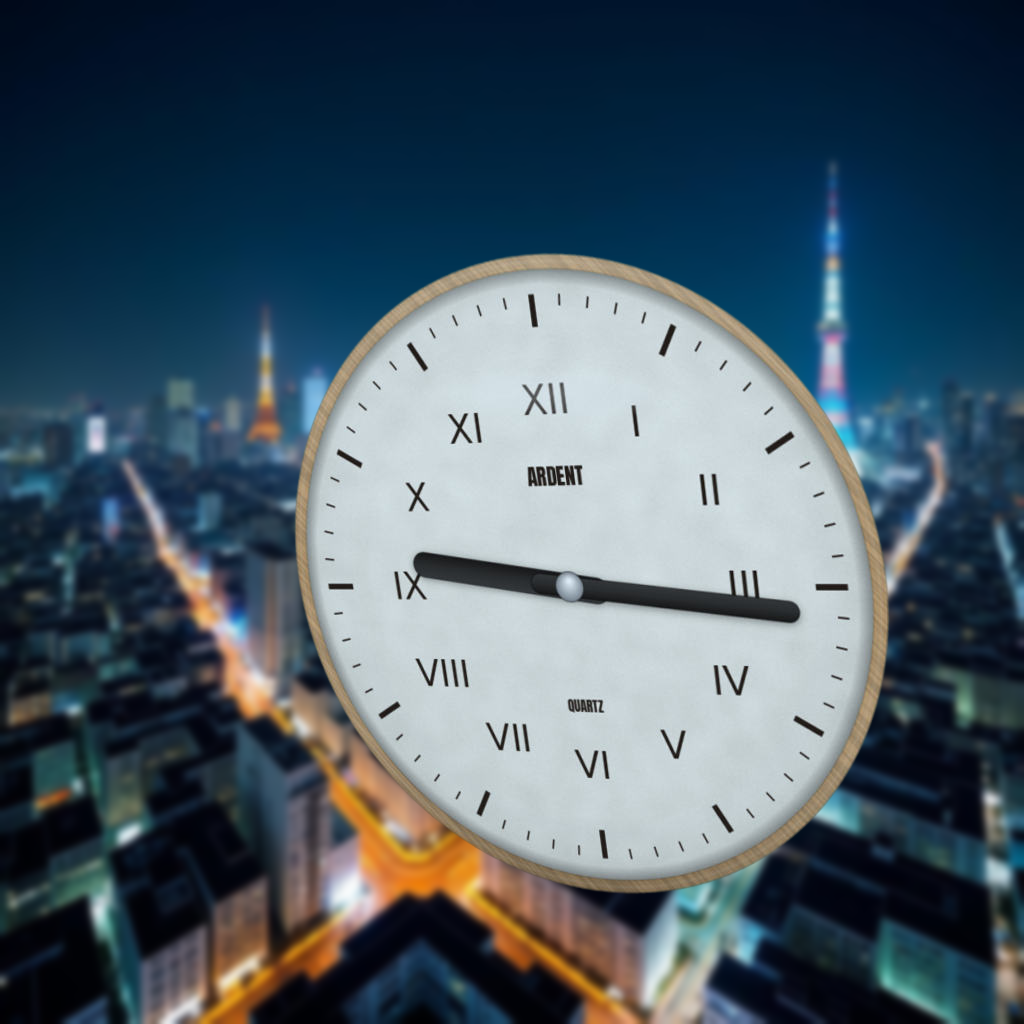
9h16
